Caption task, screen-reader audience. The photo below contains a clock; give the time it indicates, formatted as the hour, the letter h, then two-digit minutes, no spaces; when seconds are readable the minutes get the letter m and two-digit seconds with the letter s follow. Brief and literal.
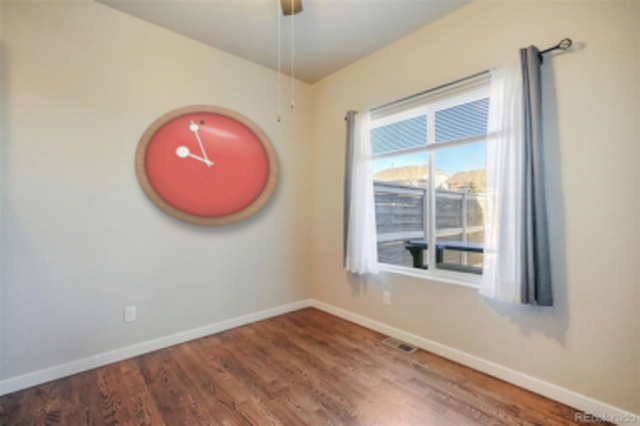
9h58
